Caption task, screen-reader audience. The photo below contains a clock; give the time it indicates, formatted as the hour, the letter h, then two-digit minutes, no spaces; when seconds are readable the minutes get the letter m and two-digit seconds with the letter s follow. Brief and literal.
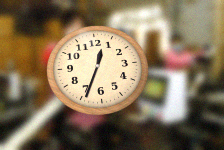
12h34
